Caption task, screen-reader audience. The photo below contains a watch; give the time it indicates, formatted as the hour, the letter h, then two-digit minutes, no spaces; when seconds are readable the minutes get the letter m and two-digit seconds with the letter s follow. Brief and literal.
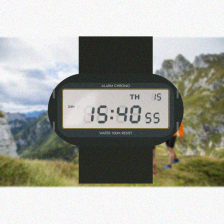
15h40m55s
